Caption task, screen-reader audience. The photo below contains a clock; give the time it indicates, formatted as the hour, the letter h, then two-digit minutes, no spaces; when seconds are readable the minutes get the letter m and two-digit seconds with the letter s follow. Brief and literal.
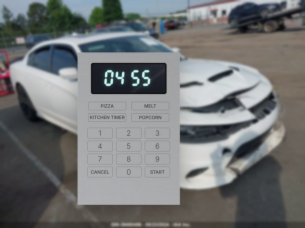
4h55
